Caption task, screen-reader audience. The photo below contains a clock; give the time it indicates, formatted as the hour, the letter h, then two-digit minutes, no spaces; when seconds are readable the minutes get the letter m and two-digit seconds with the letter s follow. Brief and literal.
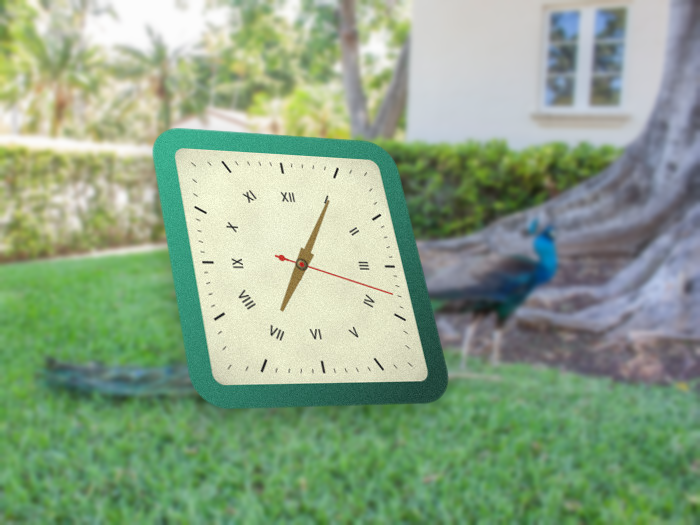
7h05m18s
